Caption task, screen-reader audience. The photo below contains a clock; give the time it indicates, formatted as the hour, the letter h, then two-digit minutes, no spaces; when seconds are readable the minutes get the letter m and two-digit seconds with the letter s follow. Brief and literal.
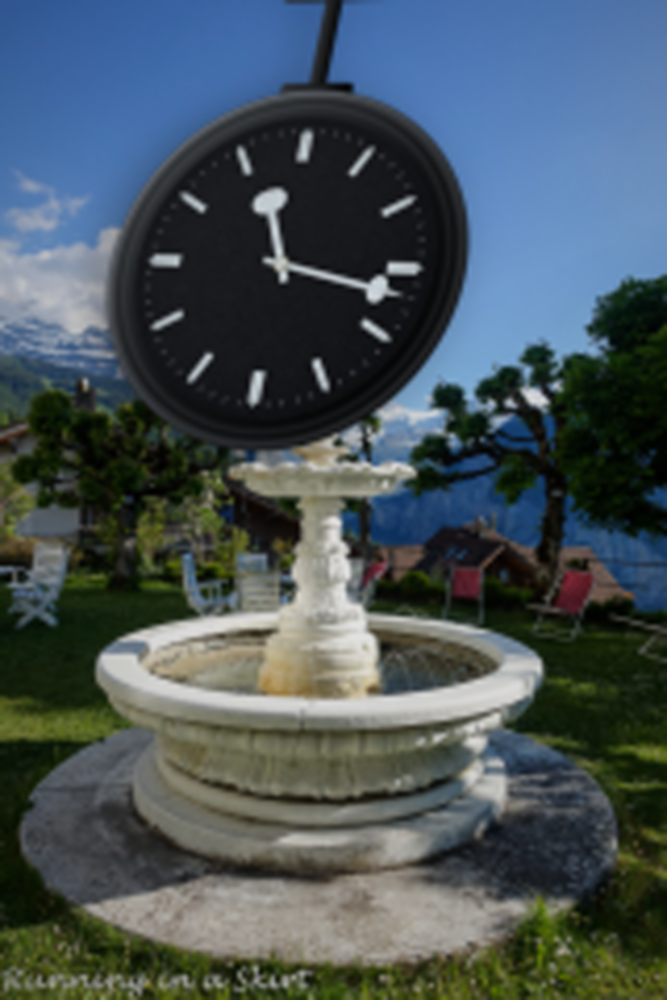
11h17
